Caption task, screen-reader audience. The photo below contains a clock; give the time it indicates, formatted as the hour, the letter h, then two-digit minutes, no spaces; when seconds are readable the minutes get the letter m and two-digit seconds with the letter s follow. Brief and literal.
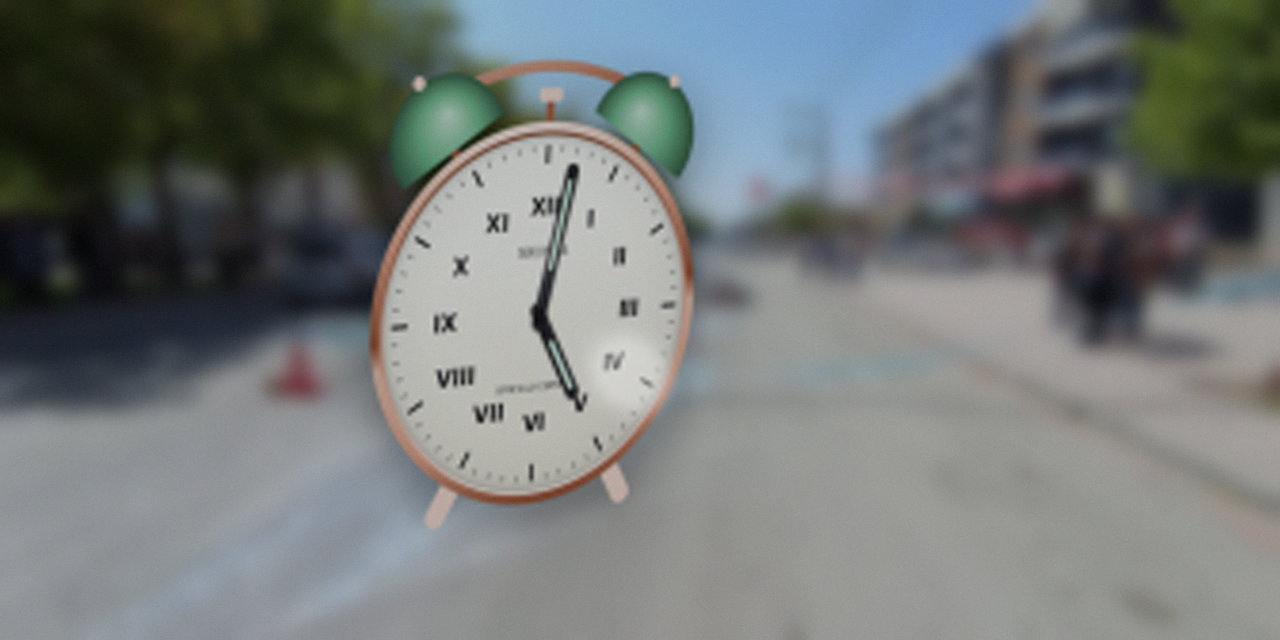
5h02
